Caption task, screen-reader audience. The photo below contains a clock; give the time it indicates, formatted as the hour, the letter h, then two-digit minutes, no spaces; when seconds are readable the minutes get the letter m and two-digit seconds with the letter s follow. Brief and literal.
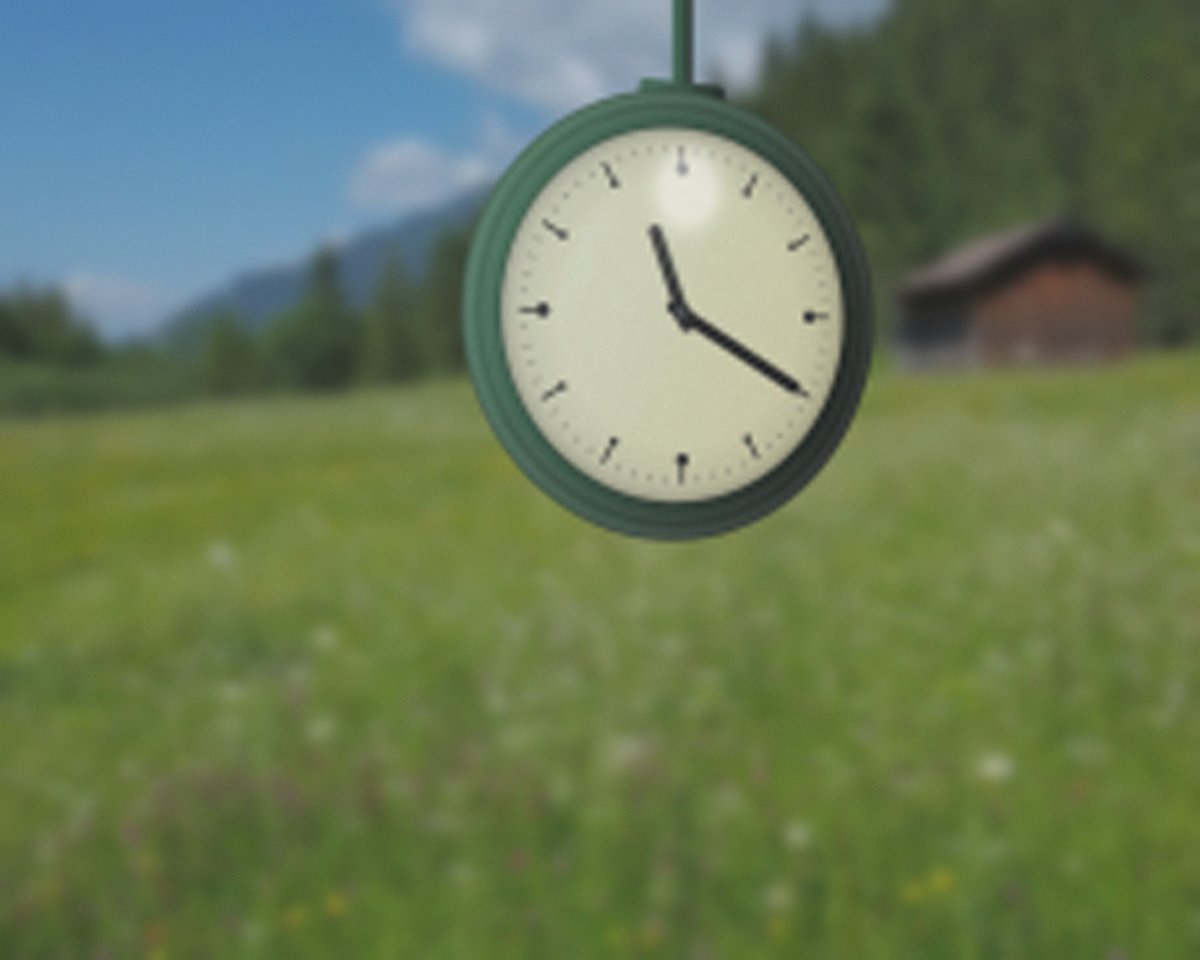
11h20
